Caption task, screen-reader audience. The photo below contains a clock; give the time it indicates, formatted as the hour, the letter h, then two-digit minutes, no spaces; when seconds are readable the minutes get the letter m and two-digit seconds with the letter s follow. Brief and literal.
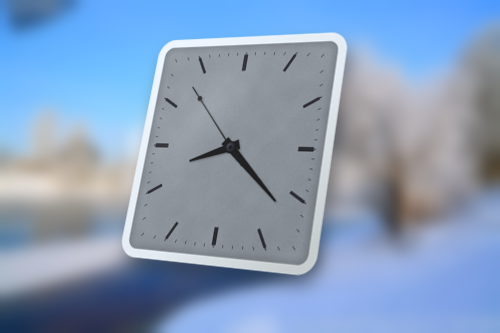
8h21m53s
